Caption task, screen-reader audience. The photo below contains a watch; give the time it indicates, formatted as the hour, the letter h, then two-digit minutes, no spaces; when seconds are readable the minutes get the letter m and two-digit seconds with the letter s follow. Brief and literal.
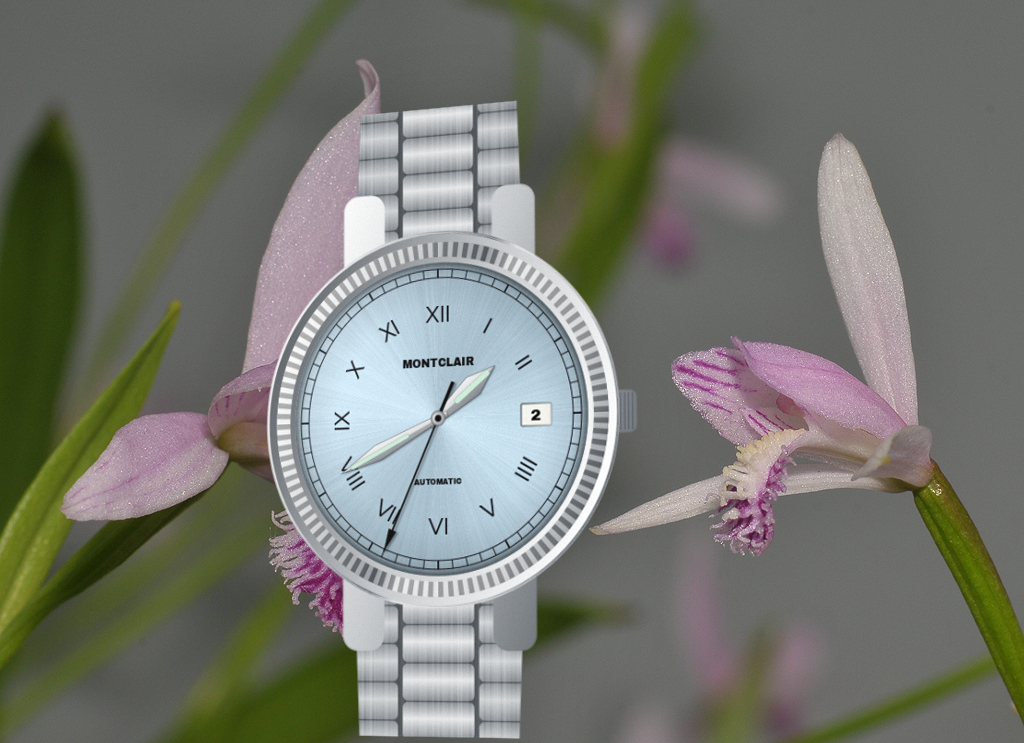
1h40m34s
